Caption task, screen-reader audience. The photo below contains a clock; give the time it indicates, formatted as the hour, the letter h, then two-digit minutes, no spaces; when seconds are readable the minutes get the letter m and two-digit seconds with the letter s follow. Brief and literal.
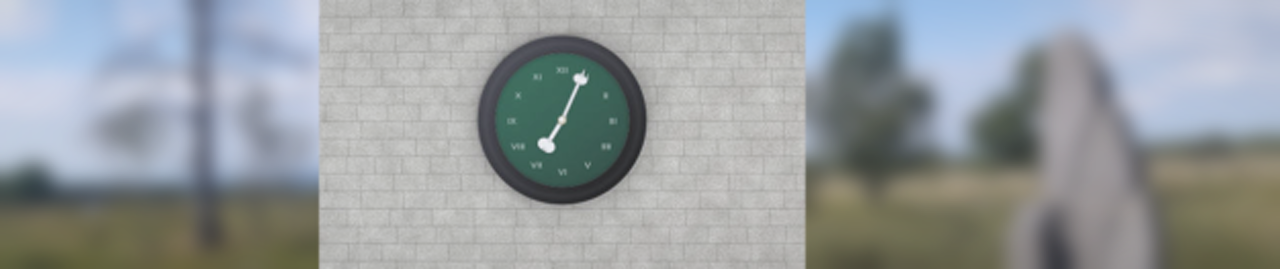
7h04
